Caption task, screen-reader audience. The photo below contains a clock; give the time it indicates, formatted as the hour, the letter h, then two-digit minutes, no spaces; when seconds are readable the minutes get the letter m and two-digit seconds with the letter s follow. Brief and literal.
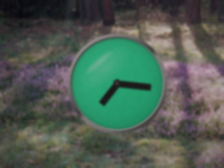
7h16
